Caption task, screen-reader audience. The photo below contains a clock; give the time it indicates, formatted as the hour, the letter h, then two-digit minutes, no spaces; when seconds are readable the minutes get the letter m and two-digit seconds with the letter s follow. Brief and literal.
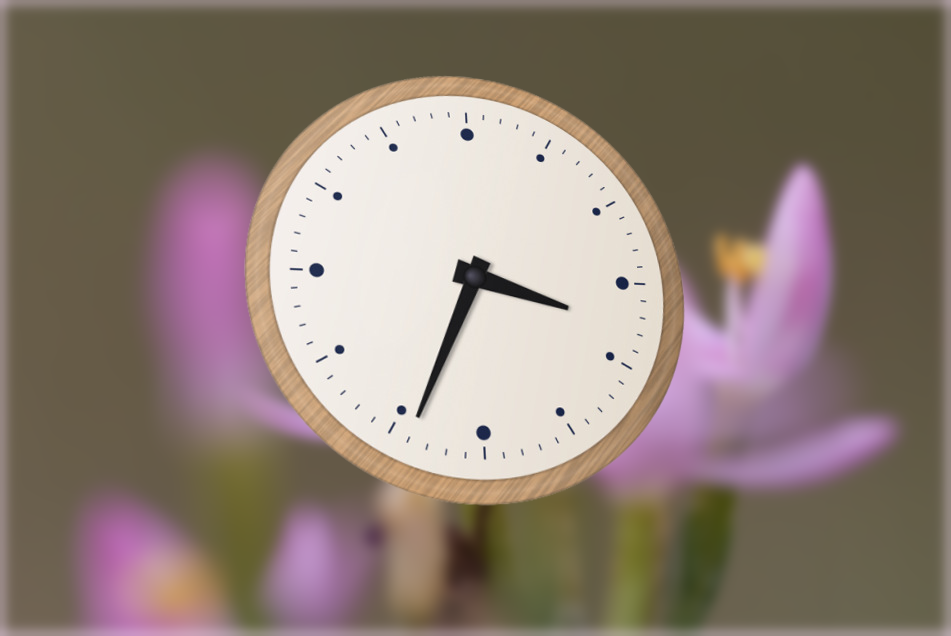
3h34
